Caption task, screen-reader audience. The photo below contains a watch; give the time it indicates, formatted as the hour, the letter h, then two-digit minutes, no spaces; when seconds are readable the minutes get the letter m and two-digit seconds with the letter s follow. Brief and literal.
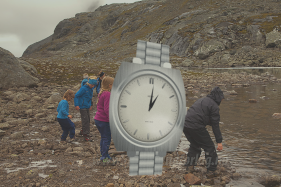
1h01
